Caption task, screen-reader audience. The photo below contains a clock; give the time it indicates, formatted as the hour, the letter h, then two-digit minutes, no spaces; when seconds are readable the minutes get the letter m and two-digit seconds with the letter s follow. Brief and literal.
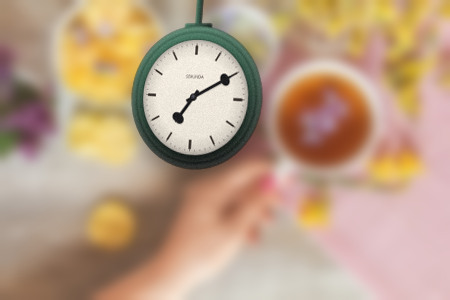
7h10
